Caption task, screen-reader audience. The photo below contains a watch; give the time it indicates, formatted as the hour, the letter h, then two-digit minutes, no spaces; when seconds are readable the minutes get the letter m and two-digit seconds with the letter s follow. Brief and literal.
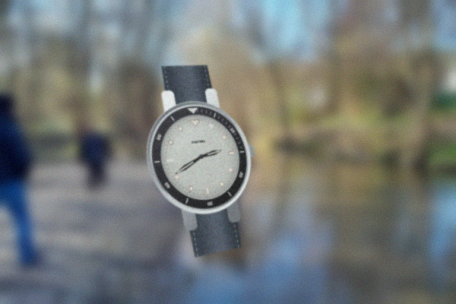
2h41
